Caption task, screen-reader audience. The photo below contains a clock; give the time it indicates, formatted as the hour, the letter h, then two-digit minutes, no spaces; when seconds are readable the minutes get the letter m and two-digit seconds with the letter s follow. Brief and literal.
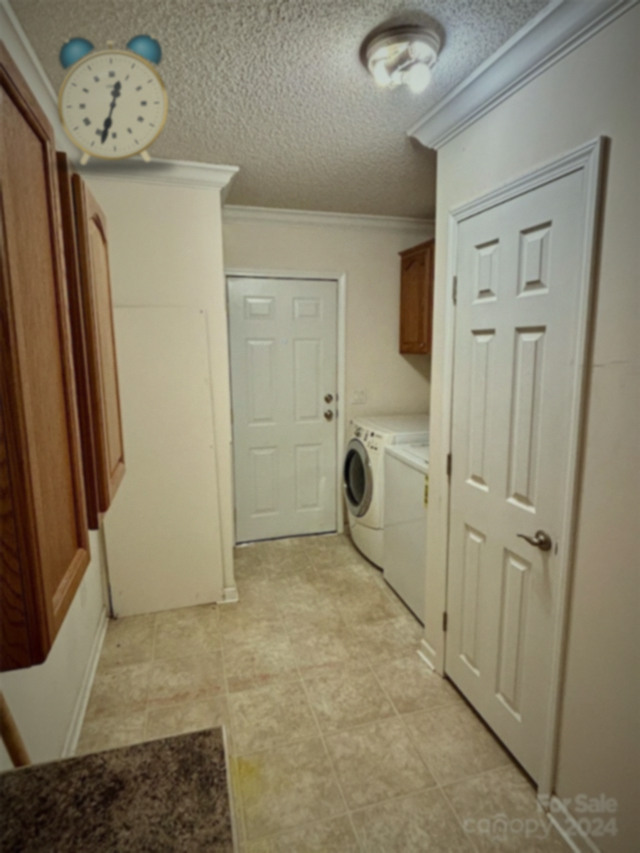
12h33
